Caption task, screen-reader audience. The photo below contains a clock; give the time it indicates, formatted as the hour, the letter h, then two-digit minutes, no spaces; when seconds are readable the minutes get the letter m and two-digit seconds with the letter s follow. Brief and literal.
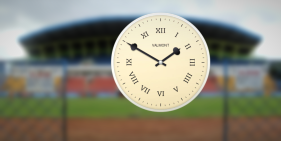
1h50
